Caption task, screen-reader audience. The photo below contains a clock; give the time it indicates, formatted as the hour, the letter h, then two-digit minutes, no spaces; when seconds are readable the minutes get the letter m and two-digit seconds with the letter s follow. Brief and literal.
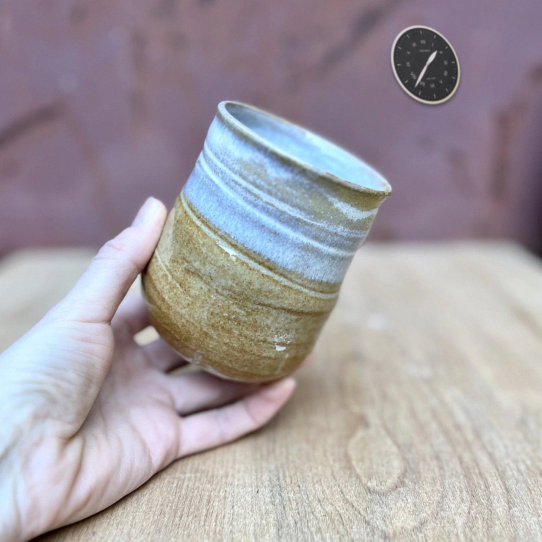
1h37
